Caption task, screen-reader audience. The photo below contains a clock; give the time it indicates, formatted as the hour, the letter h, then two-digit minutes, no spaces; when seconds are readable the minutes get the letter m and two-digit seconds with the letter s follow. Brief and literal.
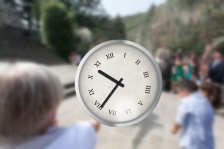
10h39
